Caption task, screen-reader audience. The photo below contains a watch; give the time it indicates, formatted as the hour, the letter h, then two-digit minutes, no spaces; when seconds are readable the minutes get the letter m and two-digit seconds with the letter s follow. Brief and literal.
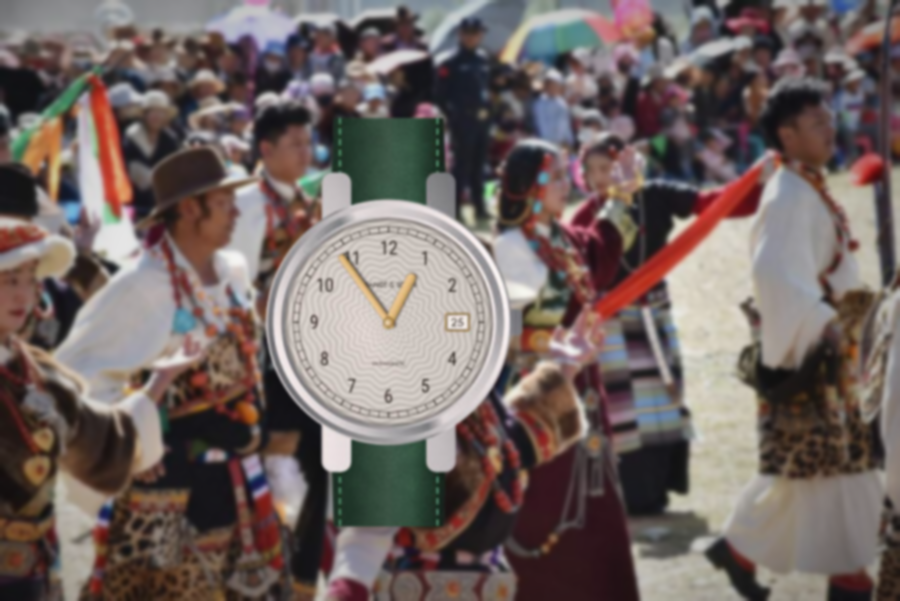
12h54
